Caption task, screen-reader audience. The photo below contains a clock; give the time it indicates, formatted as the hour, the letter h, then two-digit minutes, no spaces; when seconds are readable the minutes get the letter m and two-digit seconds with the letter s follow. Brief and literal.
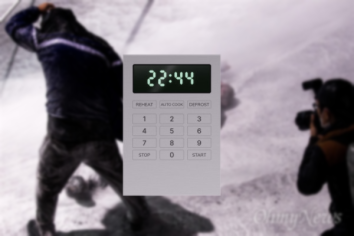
22h44
